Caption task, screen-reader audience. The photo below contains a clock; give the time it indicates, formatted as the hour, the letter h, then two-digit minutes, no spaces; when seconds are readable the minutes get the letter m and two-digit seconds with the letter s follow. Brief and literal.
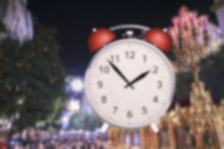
1h53
